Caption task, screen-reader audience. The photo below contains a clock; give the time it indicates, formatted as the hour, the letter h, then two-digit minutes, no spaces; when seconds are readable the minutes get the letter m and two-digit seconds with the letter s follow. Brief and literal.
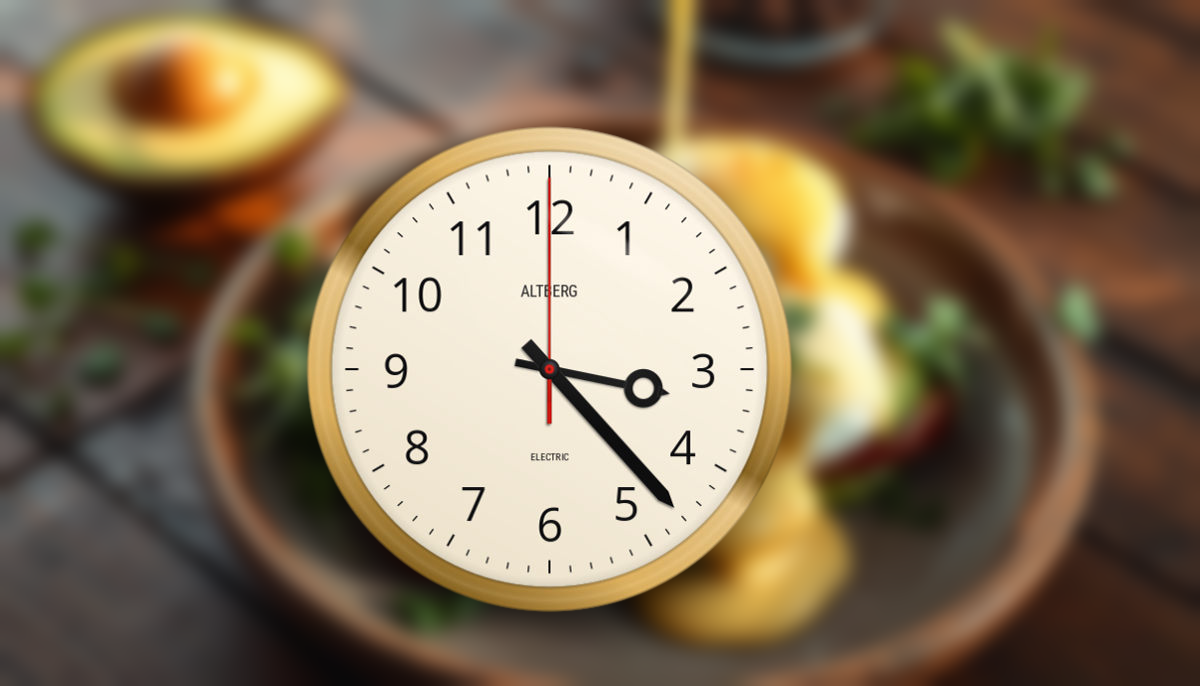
3h23m00s
